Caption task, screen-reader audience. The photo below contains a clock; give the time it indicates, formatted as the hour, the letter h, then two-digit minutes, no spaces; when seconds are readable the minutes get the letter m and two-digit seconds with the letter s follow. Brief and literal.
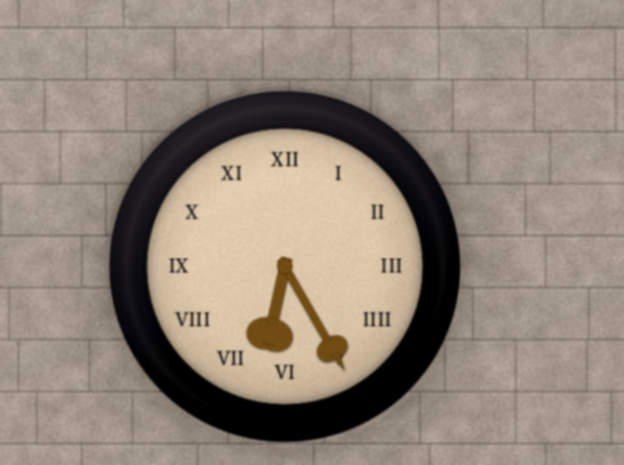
6h25
